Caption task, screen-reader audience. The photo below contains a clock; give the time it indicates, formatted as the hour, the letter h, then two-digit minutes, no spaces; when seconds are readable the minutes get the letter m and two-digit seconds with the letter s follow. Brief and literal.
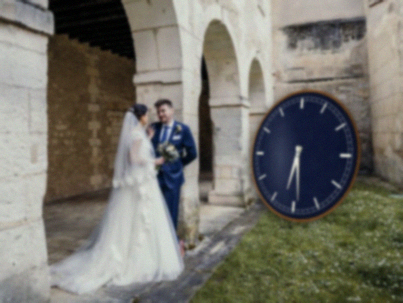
6h29
